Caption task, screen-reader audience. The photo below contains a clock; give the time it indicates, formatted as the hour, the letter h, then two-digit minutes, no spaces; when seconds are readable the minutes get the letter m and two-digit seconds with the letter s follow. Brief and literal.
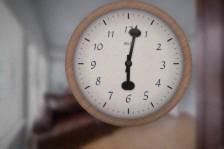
6h02
